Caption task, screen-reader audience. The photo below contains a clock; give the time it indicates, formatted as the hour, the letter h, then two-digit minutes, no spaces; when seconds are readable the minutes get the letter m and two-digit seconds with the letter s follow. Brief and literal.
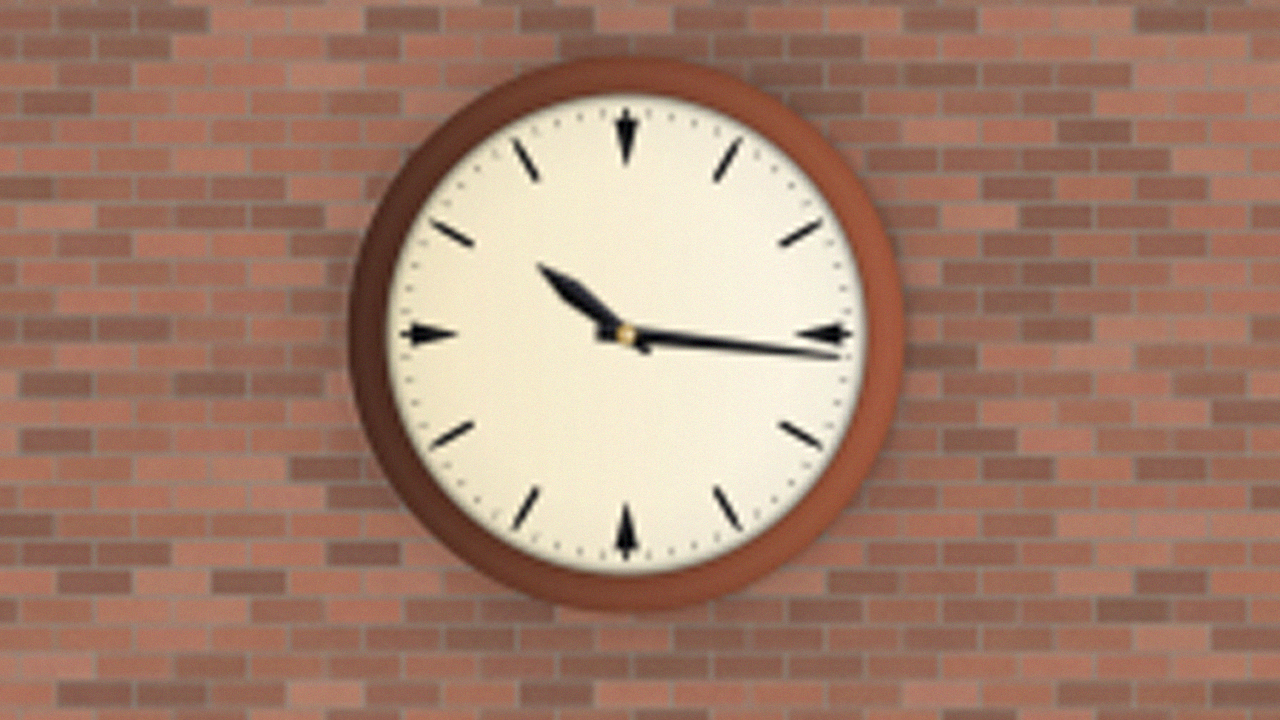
10h16
